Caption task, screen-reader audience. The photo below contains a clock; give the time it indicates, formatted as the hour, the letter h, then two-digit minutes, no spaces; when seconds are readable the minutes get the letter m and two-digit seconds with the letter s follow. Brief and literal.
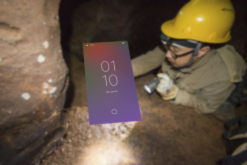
1h10
